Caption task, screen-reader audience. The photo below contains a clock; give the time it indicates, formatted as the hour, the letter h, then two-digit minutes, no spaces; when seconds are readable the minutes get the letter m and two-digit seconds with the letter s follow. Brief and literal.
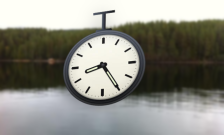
8h25
